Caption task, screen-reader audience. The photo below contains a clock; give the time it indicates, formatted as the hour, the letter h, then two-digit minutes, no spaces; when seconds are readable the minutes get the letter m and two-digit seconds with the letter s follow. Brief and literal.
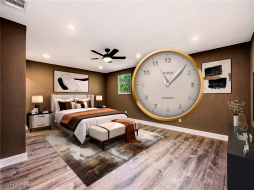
11h07
